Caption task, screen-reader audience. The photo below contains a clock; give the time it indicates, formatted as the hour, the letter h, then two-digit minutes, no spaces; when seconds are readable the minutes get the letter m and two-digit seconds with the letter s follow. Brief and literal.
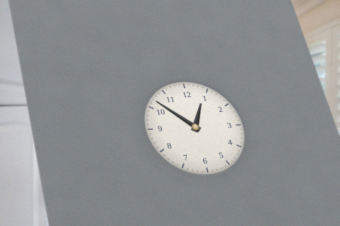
12h52
